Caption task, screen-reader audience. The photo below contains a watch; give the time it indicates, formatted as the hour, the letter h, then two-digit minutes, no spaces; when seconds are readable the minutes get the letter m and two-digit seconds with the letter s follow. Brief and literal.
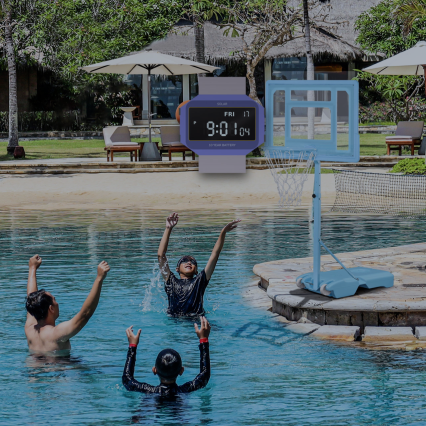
9h01m04s
